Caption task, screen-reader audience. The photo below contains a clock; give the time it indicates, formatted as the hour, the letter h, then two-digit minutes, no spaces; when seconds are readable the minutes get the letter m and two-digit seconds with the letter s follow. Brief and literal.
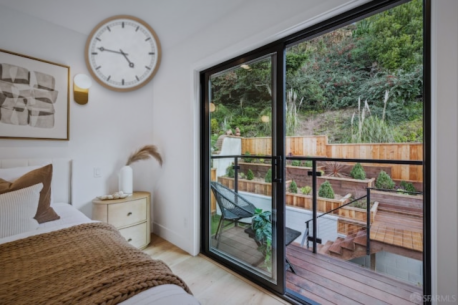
4h47
